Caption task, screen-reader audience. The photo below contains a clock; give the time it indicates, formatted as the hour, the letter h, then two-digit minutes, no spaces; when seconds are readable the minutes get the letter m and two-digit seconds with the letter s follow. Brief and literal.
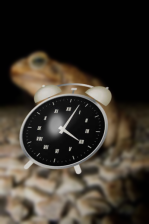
4h03
